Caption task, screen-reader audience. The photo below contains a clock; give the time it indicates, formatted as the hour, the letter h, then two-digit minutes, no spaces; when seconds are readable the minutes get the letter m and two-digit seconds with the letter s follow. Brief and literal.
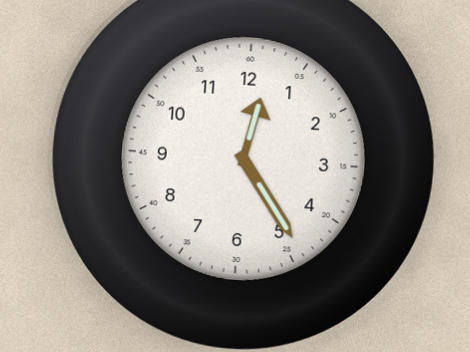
12h24
